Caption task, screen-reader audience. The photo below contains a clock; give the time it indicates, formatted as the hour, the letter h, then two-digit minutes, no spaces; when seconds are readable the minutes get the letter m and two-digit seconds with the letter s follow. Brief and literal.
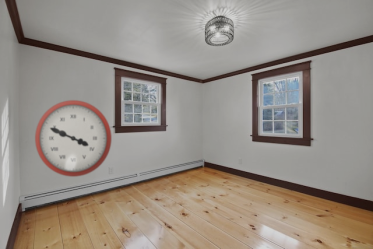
3h49
